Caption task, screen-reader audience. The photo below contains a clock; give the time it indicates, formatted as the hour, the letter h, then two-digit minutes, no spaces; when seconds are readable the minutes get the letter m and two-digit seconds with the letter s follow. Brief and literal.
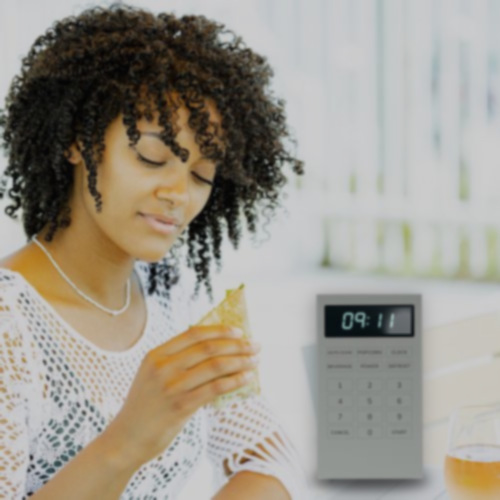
9h11
